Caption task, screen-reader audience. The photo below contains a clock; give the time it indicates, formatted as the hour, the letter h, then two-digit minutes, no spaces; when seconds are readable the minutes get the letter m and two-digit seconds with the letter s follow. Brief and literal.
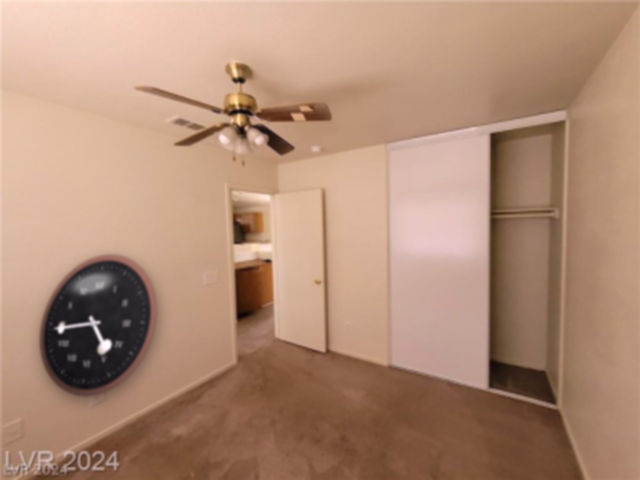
4h44
